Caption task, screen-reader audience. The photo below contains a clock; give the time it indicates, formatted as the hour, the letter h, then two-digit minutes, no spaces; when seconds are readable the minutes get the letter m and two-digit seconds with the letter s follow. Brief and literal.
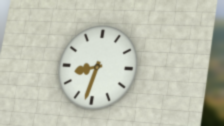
8h32
